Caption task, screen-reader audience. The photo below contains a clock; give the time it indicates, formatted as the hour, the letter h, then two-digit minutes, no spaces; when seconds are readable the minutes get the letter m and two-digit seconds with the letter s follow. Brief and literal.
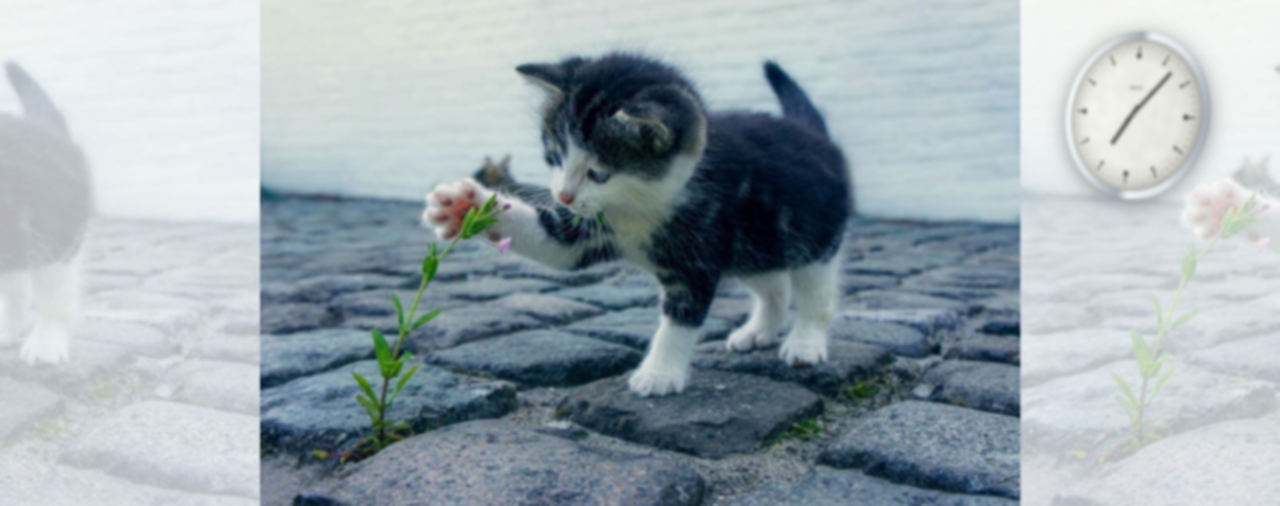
7h07
